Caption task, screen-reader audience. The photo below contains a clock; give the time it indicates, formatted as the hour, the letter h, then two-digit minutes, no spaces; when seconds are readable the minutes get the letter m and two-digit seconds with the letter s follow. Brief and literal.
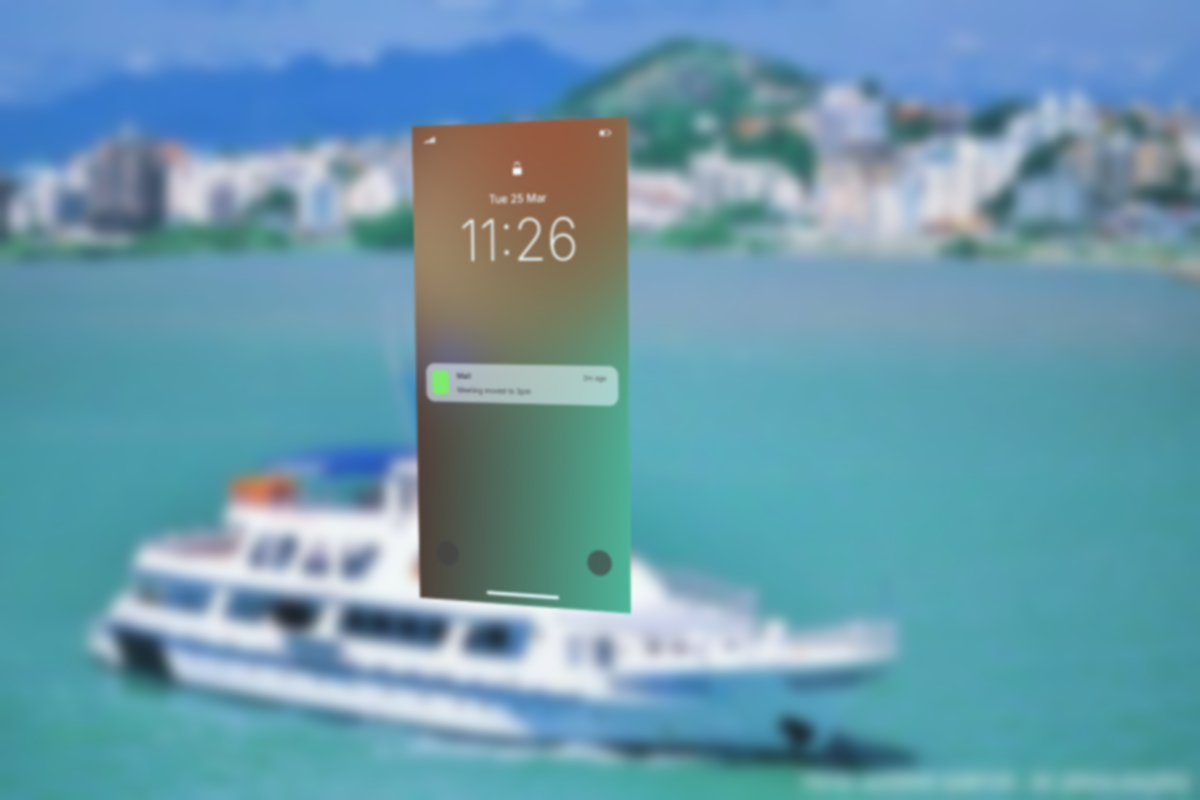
11h26
